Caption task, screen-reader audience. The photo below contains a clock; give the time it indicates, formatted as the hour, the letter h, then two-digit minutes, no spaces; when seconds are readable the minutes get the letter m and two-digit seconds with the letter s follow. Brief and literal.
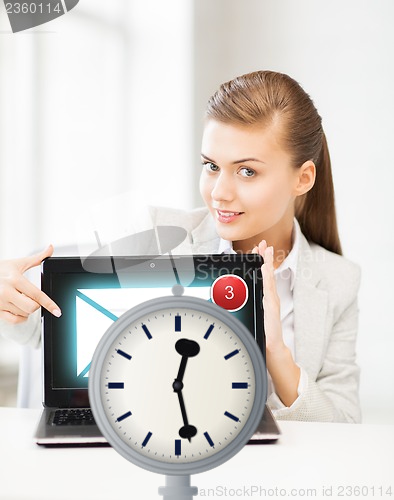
12h28
